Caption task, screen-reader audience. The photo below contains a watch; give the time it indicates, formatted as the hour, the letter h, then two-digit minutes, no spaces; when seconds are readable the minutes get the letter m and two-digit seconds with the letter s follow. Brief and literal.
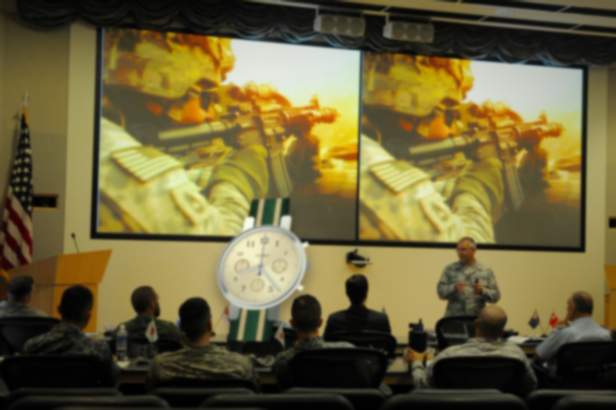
8h23
